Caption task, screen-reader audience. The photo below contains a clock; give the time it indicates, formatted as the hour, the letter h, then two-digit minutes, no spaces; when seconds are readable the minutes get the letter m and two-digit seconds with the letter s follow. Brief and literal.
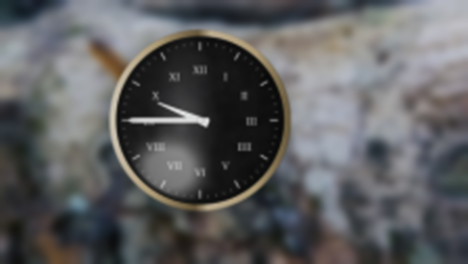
9h45
